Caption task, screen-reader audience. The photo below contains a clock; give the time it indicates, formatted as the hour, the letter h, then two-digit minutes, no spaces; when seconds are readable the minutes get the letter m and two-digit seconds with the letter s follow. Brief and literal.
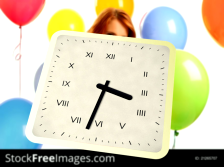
3h32
